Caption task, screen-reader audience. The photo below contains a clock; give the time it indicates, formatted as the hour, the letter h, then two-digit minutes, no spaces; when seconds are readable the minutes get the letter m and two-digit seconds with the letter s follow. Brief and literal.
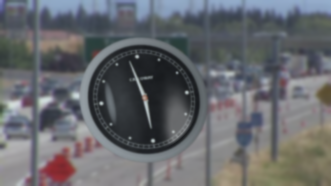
5h58
